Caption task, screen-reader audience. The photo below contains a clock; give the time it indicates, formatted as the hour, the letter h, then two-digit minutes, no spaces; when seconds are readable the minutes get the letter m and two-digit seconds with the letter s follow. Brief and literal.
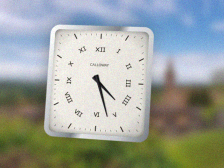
4h27
